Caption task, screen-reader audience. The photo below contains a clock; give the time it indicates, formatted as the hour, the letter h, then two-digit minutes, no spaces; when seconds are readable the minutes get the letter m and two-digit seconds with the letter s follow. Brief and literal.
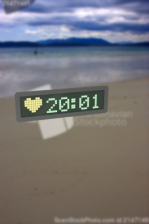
20h01
